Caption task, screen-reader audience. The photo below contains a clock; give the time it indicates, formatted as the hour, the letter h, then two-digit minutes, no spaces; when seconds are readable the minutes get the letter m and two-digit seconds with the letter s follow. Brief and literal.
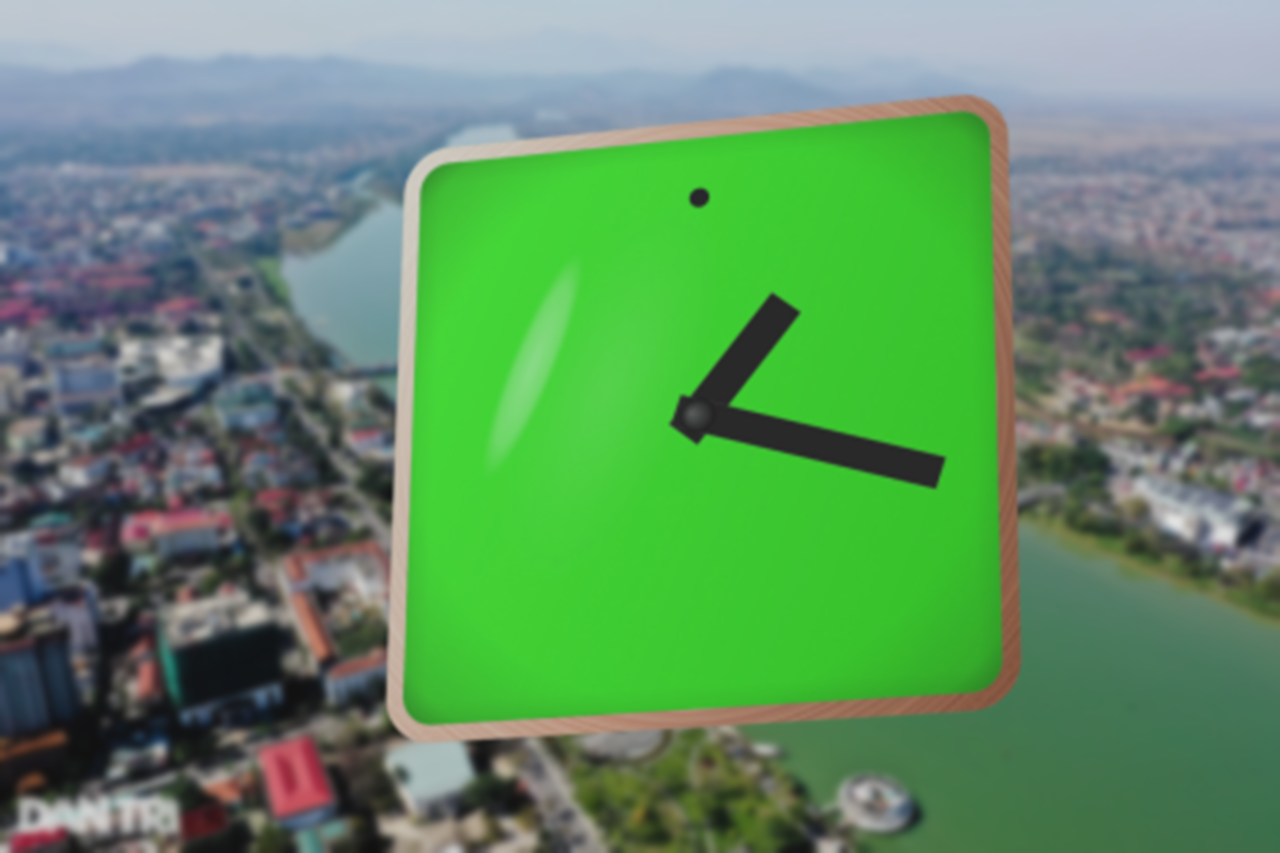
1h18
